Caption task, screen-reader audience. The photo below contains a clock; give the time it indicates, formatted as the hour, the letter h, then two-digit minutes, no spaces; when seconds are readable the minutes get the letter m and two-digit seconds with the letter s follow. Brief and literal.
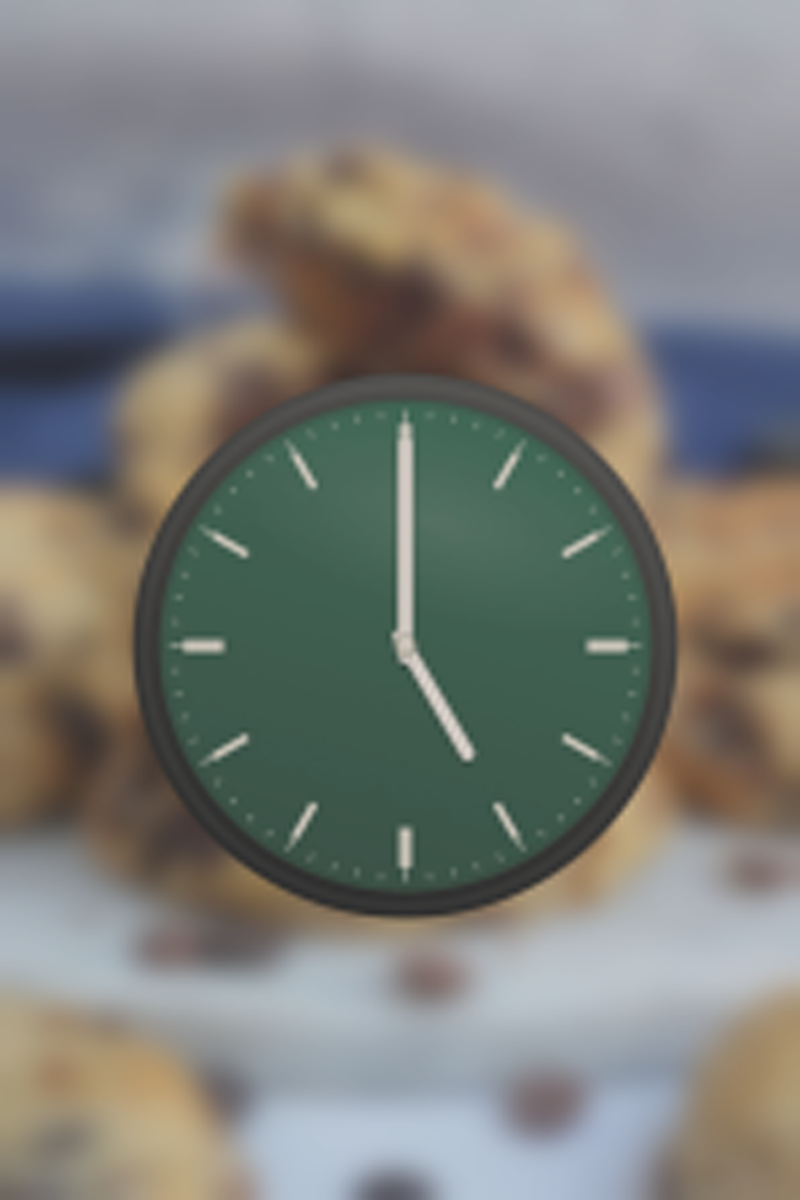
5h00
